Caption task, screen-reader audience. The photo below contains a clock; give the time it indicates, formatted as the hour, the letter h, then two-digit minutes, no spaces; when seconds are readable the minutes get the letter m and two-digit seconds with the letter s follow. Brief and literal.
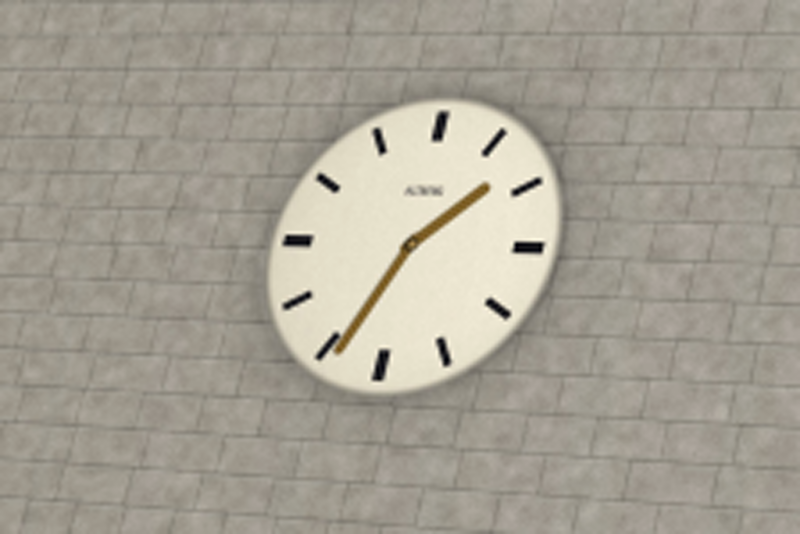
1h34
